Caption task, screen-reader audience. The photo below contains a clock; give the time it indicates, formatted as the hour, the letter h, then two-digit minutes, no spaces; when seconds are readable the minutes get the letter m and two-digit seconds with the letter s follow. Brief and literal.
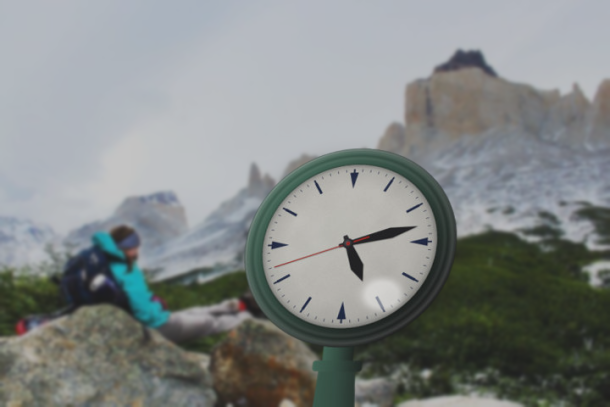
5h12m42s
